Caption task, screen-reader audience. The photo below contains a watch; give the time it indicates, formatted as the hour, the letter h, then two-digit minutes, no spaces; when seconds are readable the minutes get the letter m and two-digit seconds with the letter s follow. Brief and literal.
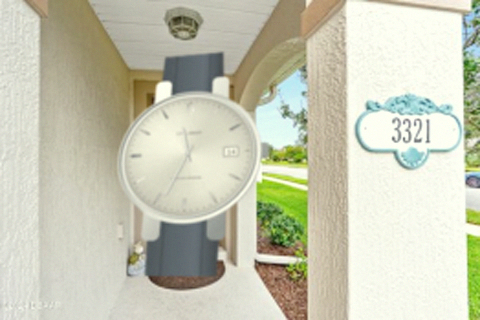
11h34
